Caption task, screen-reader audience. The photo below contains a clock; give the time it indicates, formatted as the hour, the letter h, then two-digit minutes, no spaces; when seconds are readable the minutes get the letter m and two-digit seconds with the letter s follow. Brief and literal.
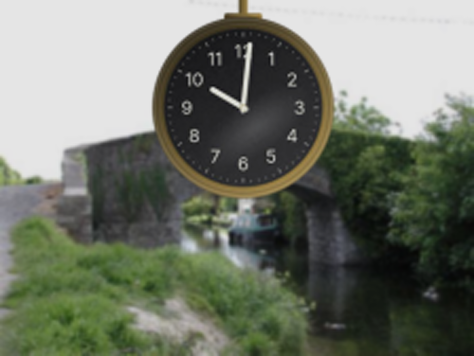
10h01
